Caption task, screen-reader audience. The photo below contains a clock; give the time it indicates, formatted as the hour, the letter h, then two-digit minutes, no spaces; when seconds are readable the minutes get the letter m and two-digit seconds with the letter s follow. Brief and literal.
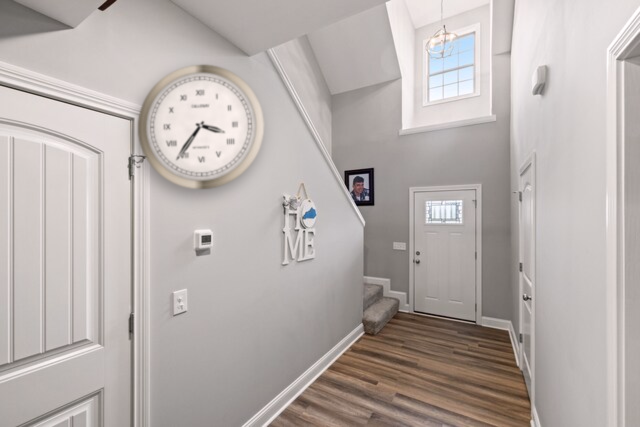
3h36
